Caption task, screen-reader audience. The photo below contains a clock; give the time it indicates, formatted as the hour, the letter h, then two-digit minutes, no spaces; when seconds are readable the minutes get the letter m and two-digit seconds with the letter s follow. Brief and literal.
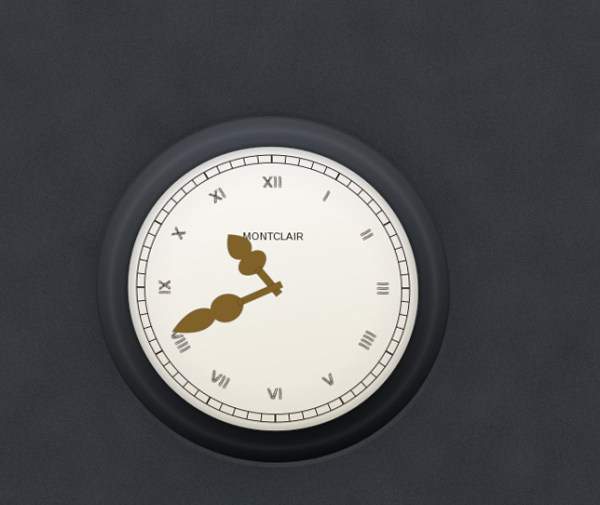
10h41
